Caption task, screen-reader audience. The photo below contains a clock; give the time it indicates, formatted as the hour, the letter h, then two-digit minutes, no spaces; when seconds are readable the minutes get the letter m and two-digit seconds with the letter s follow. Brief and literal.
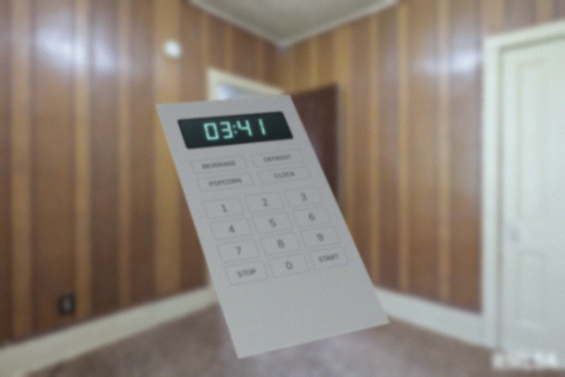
3h41
